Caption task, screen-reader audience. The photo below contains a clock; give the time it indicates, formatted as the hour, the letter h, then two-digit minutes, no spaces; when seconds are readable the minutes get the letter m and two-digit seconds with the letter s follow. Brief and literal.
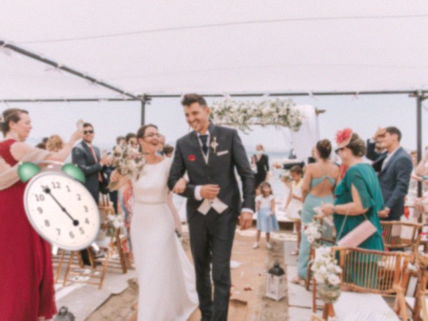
4h55
